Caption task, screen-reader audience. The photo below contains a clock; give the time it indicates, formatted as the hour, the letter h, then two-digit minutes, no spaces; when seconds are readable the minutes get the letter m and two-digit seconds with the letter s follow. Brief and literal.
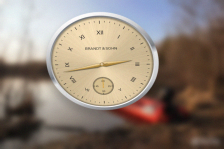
2h43
